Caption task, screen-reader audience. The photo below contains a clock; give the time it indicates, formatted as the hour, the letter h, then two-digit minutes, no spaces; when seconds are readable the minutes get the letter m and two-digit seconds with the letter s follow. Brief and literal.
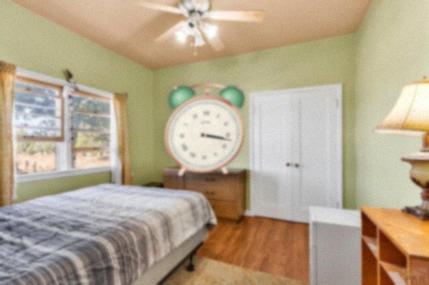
3h17
